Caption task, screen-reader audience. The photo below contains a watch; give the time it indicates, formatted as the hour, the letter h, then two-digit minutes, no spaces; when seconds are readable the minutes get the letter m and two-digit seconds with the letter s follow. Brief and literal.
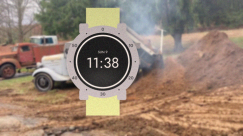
11h38
